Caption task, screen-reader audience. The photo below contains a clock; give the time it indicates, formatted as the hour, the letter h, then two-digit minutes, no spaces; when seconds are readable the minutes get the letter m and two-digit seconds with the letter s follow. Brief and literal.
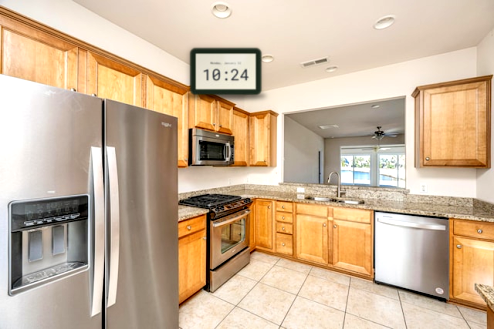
10h24
